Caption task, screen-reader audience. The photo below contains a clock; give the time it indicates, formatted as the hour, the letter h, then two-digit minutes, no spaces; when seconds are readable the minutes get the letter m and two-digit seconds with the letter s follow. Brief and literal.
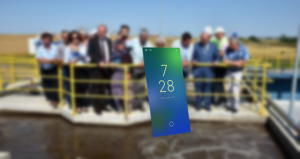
7h28
